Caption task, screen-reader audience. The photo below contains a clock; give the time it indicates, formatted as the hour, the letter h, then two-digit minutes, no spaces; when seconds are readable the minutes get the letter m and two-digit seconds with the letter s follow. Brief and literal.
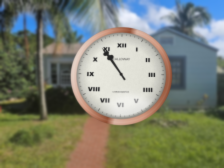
10h54
